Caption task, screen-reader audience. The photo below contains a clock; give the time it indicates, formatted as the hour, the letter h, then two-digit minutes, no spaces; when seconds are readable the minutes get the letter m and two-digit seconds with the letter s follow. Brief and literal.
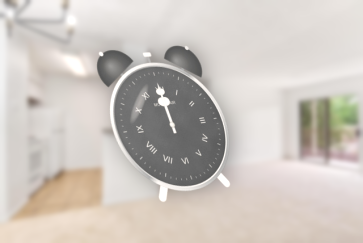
12h00
